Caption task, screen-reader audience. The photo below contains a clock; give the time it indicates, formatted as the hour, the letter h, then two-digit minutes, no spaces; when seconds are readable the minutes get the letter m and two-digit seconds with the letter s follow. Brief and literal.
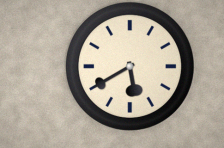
5h40
